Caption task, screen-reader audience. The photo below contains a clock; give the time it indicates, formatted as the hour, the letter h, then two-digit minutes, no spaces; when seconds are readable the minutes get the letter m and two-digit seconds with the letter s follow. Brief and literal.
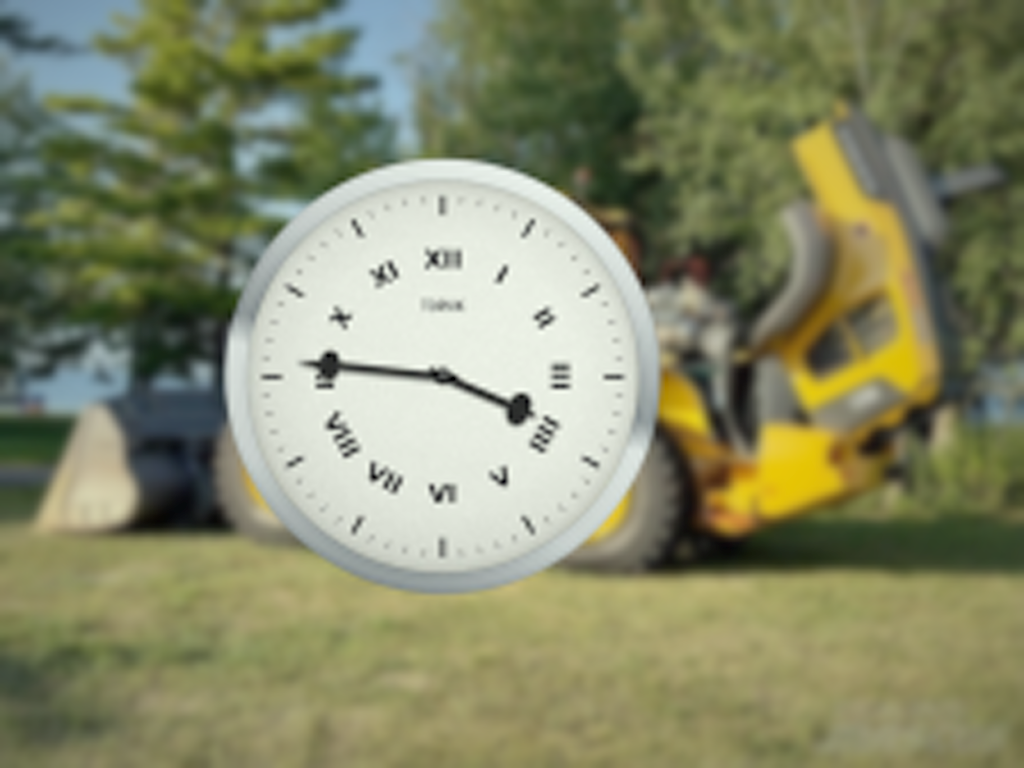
3h46
